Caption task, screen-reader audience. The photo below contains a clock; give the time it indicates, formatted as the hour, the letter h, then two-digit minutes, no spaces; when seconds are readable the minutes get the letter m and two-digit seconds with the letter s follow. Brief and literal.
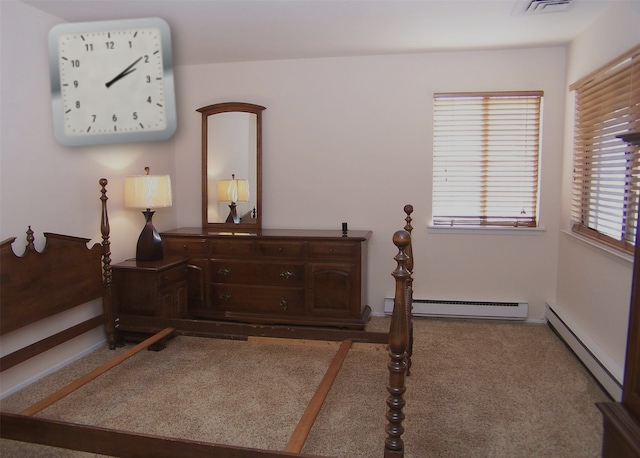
2h09
